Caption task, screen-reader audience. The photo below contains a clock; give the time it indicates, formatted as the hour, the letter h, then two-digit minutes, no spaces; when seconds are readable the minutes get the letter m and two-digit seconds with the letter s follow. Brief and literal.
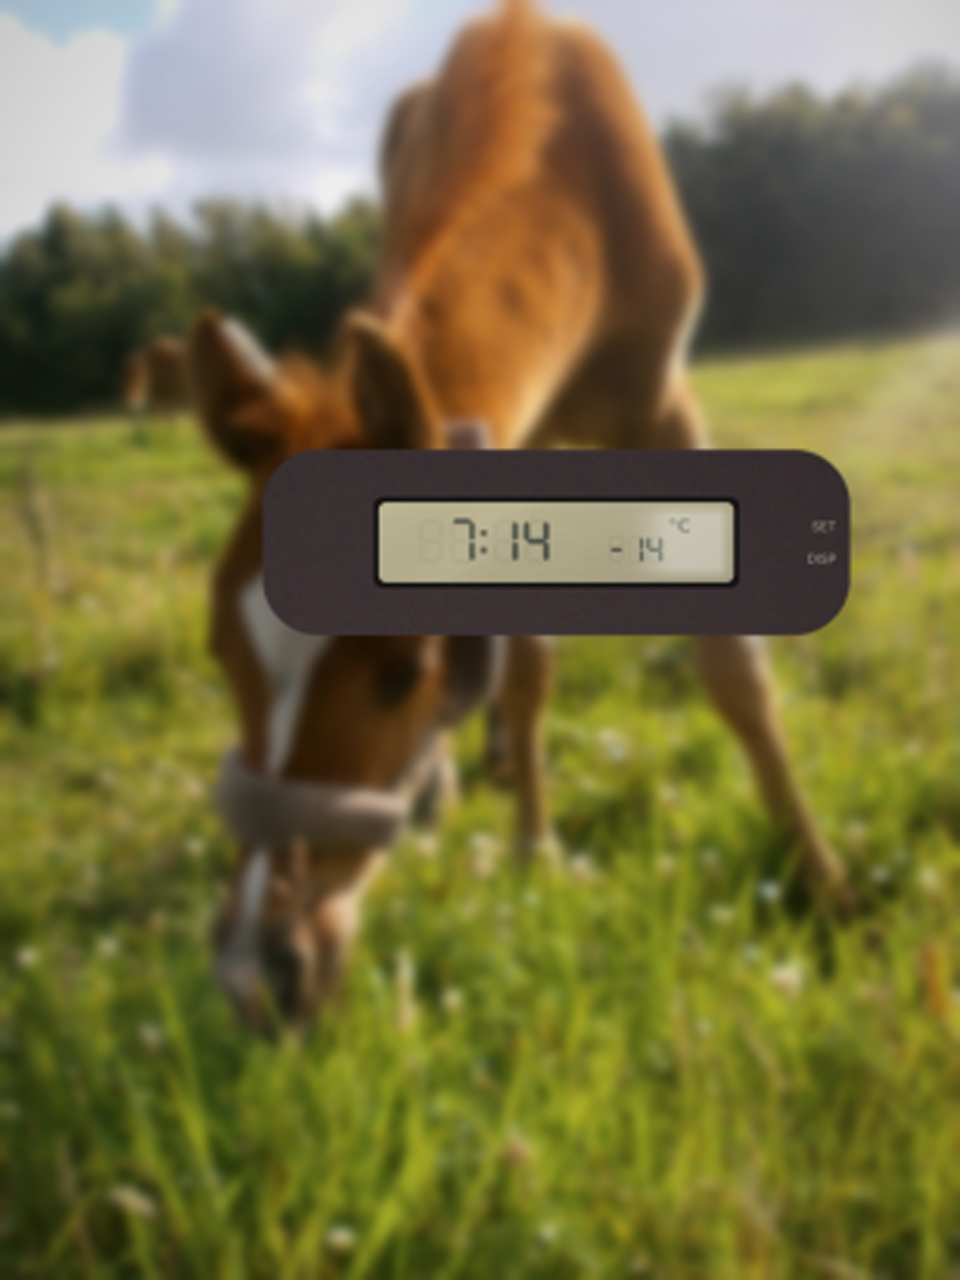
7h14
